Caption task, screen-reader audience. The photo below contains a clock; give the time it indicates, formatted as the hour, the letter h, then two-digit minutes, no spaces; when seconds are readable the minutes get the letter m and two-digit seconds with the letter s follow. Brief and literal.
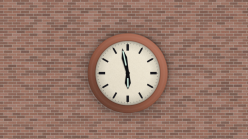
5h58
